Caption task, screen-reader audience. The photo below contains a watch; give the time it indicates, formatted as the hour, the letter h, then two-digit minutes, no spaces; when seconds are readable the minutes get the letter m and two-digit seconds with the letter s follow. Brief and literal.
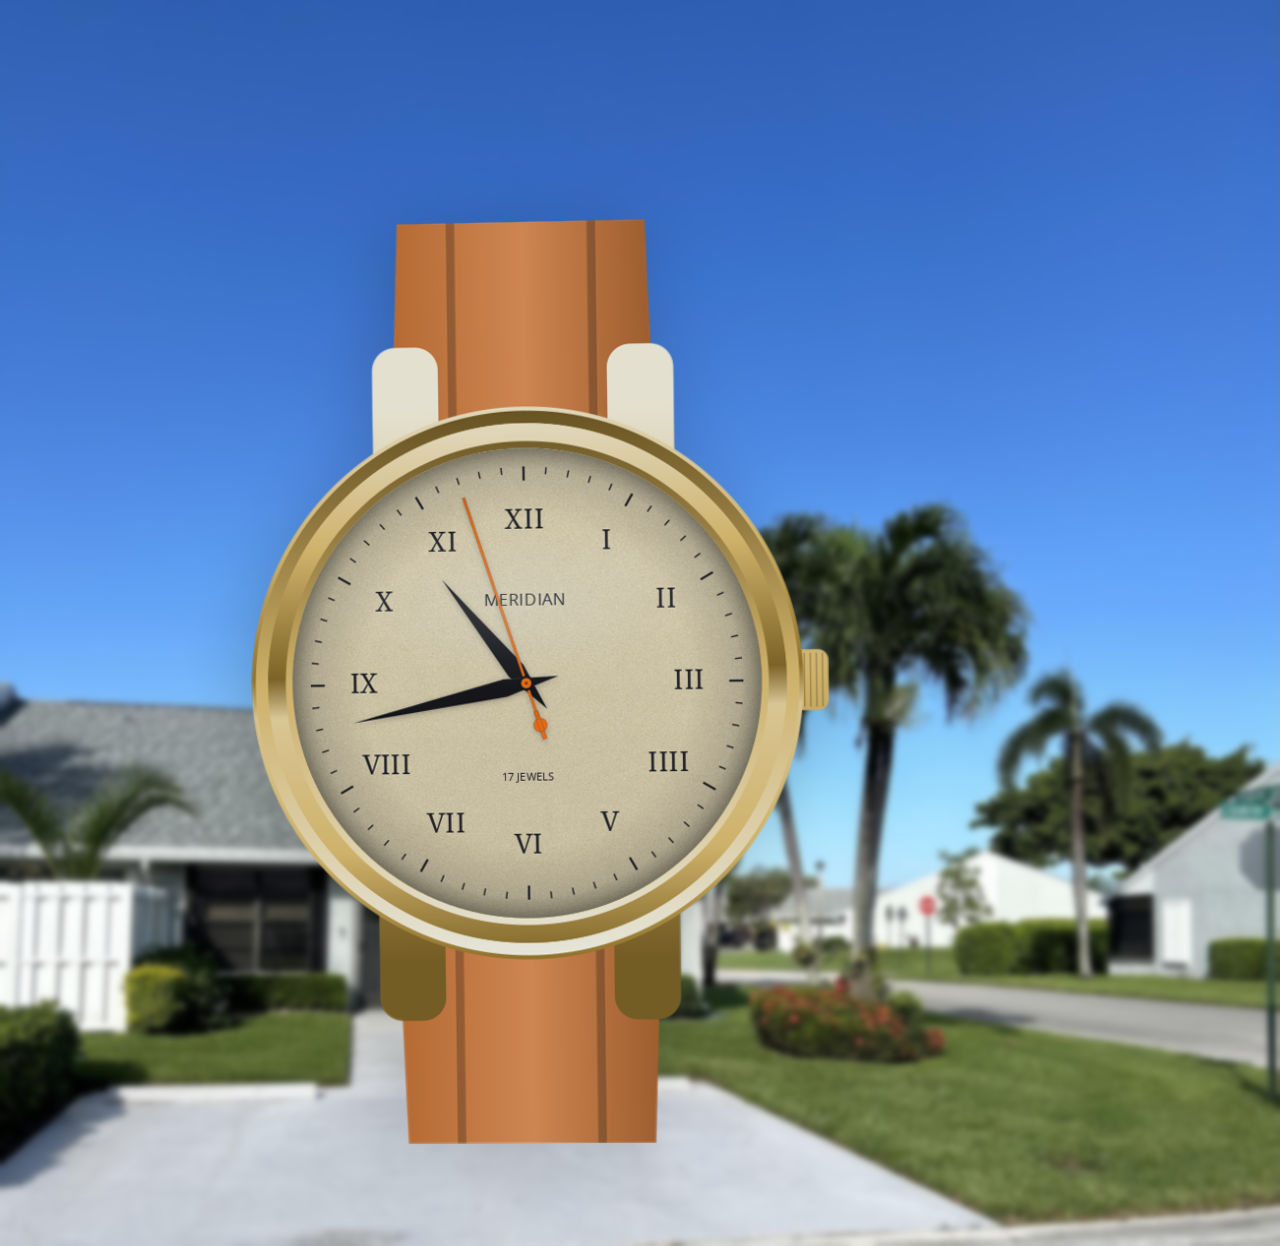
10h42m57s
